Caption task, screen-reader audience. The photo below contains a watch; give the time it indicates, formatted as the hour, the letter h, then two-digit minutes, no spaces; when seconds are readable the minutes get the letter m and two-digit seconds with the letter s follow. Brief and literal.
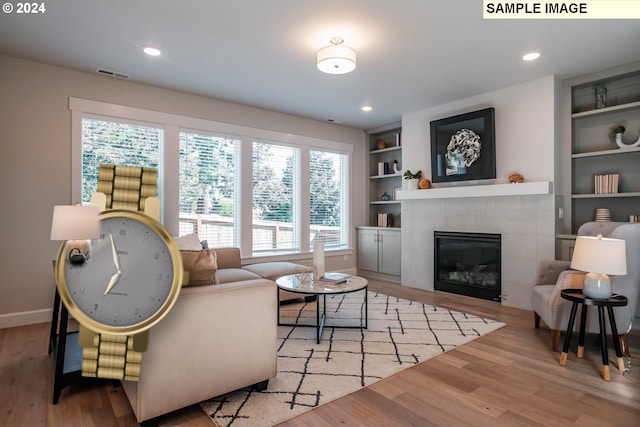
6h57
